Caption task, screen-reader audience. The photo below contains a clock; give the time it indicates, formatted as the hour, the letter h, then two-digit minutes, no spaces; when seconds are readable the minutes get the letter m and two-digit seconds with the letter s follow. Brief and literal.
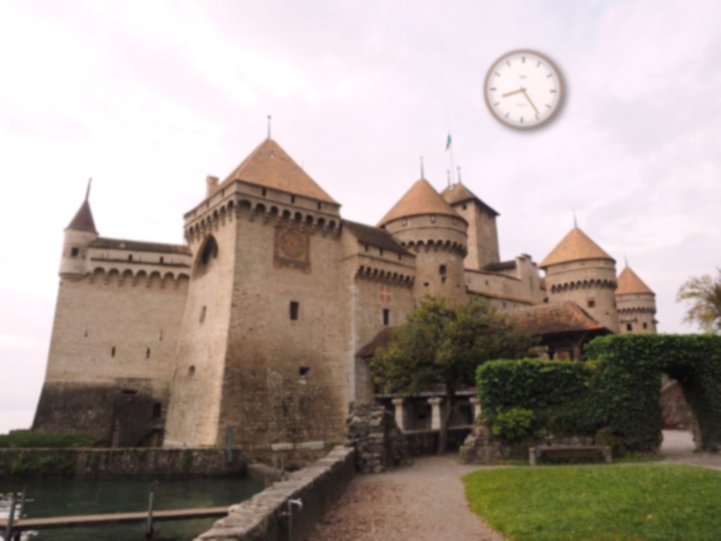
8h24
